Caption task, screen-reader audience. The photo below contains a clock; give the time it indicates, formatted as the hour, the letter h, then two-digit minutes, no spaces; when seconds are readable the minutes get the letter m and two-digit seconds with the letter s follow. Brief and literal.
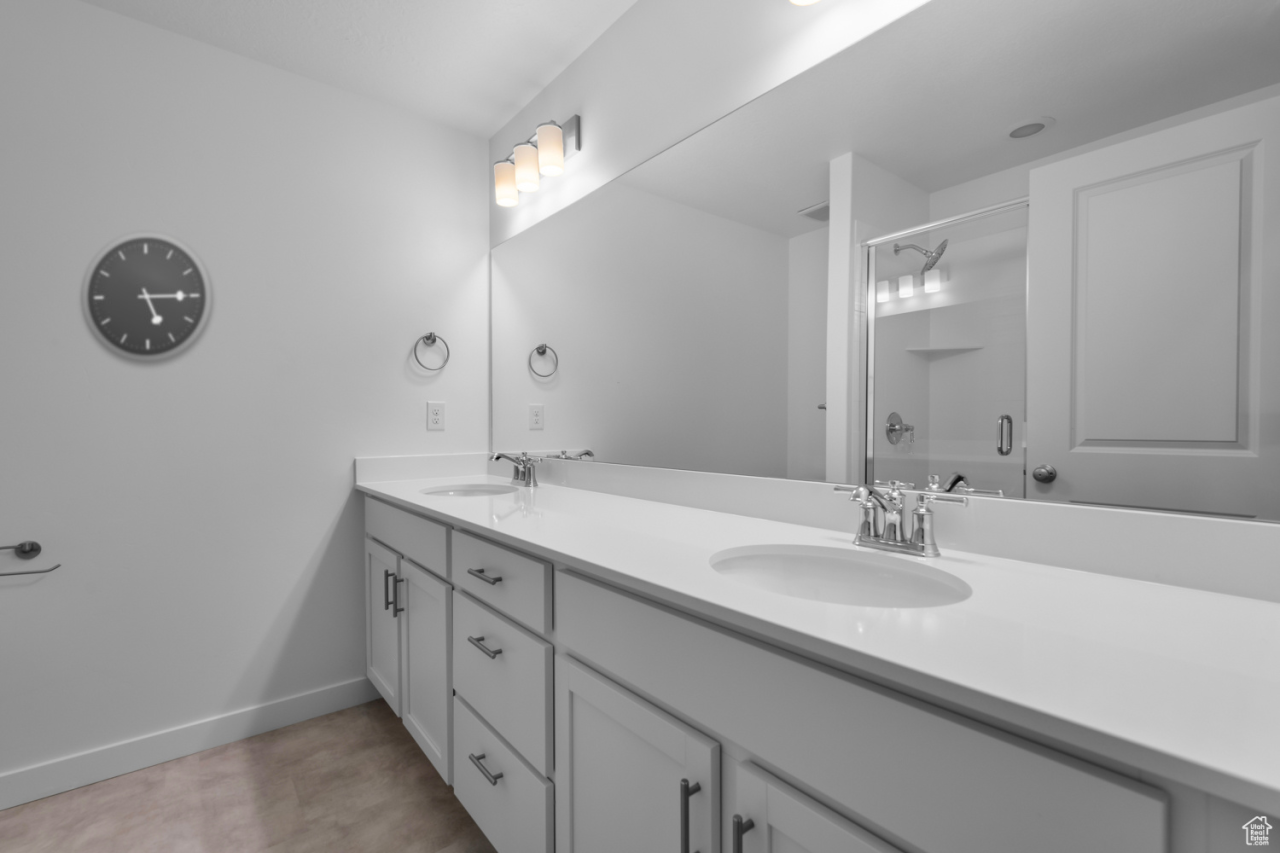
5h15
